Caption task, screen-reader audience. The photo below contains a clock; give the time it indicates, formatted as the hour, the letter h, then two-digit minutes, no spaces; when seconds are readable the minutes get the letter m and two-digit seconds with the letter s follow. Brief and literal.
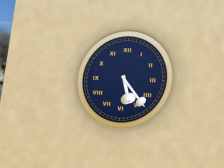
5h23
